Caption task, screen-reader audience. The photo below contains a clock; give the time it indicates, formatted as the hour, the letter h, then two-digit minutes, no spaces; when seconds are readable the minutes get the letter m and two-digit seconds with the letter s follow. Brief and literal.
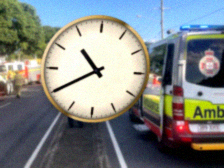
10h40
